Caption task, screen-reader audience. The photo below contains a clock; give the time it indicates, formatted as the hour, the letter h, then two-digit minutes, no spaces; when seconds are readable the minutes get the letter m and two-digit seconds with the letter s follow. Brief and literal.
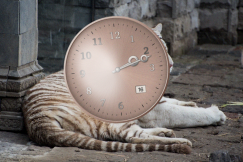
2h12
